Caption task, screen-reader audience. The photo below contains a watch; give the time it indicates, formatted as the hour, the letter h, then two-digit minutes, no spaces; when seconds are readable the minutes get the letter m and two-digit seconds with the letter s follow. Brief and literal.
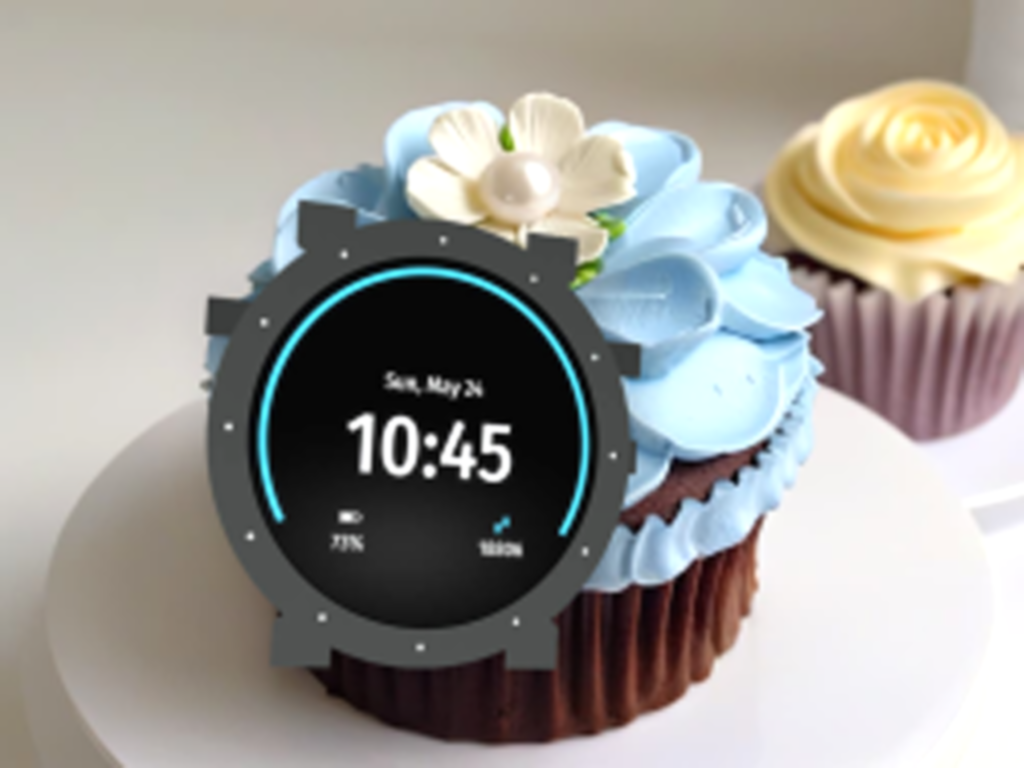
10h45
